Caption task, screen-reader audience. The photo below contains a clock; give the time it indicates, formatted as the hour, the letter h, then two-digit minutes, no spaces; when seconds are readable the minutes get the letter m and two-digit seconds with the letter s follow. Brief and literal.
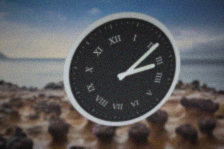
3h11
